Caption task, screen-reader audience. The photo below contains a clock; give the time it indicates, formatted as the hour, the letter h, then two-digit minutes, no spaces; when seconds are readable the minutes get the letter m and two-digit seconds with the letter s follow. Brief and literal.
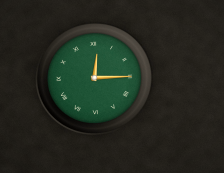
12h15
